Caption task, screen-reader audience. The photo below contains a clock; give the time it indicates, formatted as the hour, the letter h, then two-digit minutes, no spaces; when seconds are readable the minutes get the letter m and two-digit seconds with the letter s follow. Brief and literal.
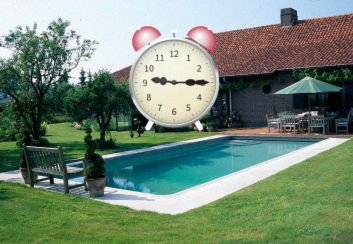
9h15
